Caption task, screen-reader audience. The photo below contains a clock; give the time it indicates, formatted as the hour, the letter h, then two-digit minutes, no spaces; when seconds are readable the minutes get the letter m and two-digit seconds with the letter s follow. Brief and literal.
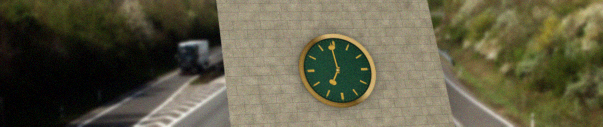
6h59
